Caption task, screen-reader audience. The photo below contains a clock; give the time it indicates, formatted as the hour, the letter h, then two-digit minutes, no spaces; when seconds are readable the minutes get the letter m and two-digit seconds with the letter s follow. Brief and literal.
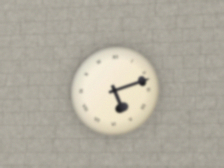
5h12
